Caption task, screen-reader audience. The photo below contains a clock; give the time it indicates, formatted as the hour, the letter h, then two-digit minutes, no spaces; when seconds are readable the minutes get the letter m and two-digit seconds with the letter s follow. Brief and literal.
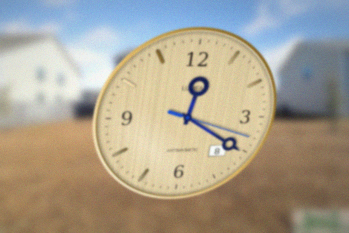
12h20m18s
